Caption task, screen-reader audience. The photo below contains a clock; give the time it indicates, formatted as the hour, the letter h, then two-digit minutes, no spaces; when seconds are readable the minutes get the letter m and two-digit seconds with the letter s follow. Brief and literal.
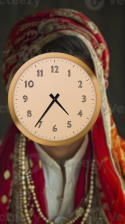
4h36
